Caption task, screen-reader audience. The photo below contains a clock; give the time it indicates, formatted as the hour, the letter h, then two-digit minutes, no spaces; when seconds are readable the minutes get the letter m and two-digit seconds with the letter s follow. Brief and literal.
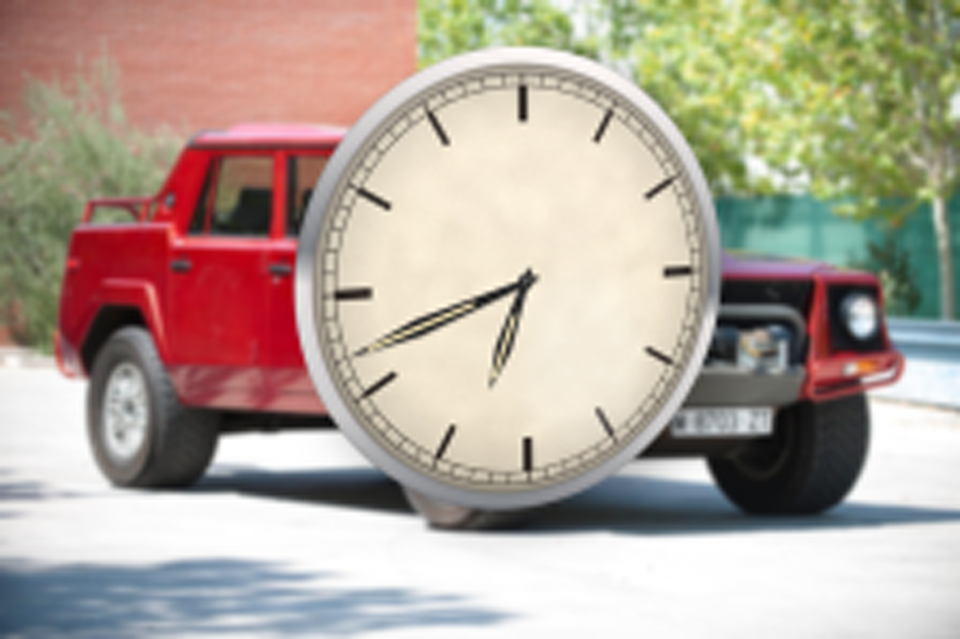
6h42
